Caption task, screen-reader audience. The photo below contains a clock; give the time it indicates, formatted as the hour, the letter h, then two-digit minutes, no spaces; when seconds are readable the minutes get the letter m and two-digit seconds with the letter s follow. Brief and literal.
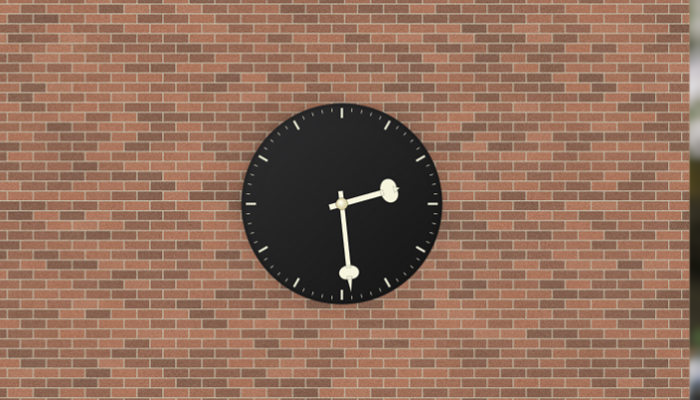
2h29
